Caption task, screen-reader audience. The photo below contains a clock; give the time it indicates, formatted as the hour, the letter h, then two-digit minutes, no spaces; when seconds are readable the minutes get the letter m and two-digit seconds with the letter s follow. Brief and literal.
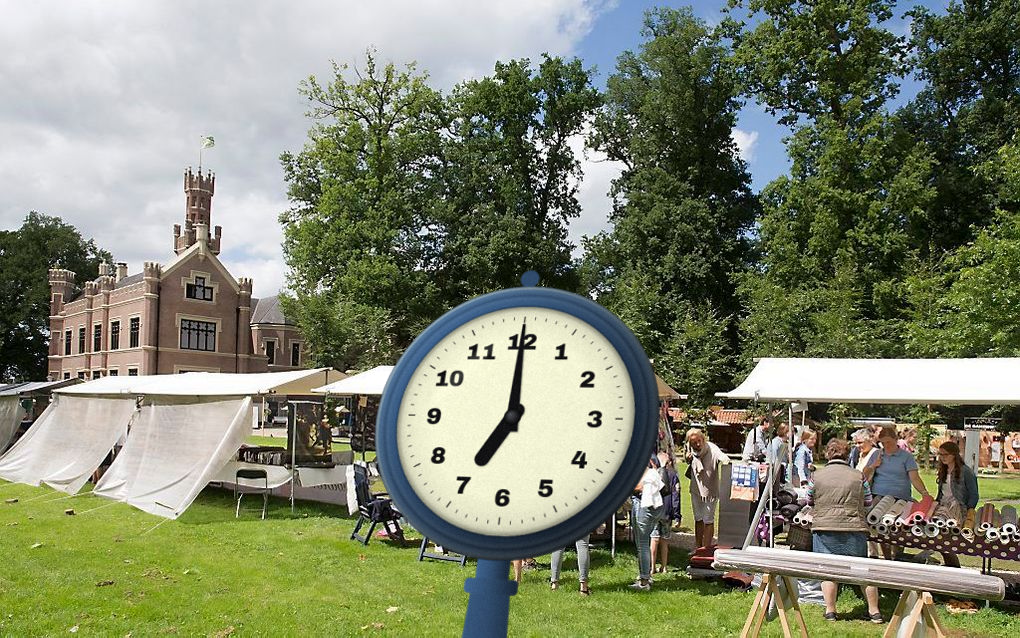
7h00
